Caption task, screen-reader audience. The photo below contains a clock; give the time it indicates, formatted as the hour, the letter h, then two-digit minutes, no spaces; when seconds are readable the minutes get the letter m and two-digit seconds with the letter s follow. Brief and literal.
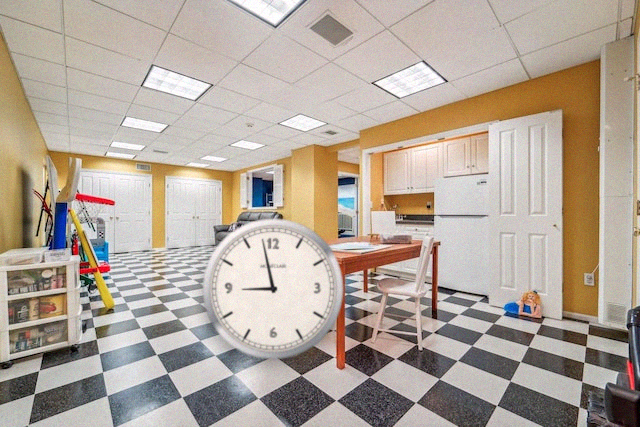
8h58
